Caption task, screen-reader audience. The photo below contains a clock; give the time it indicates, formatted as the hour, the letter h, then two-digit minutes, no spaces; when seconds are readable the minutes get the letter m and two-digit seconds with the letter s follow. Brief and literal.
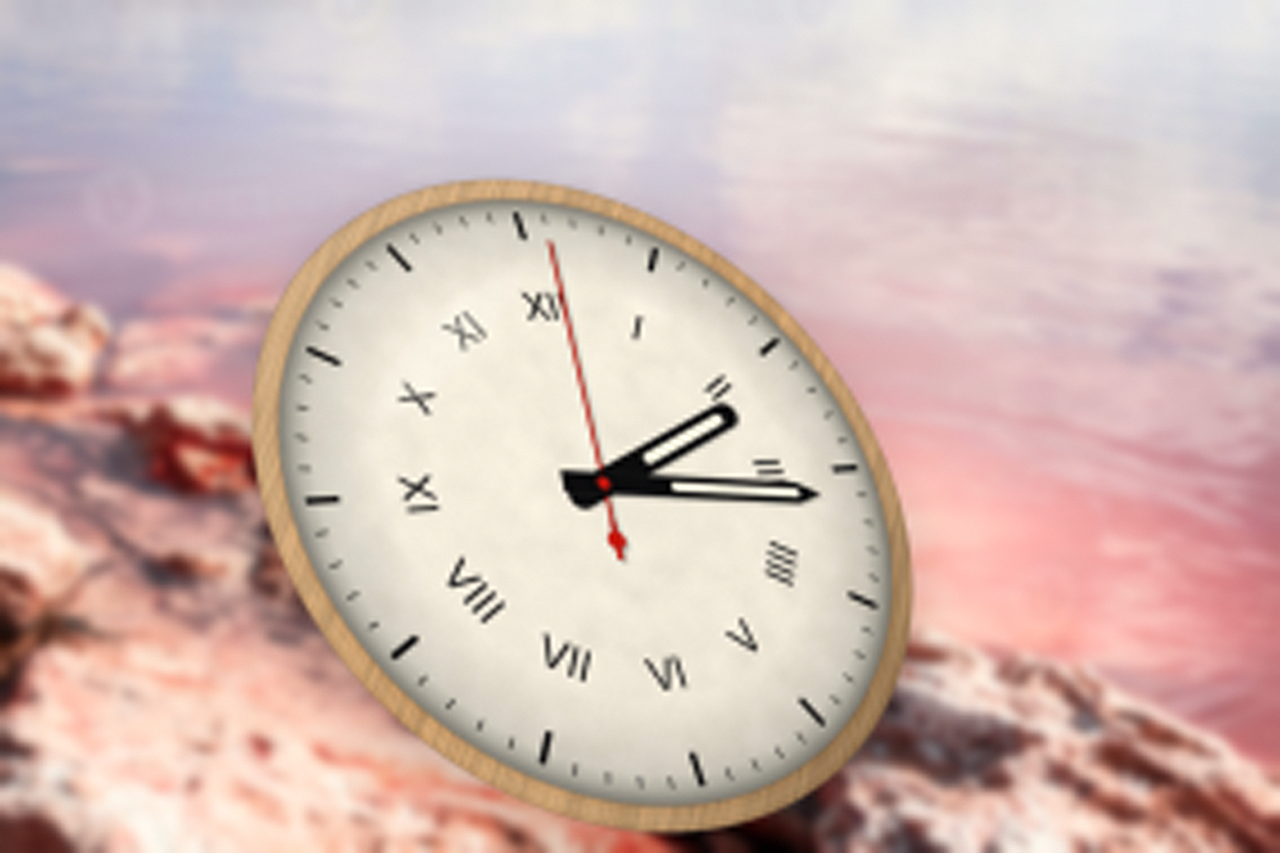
2h16m01s
